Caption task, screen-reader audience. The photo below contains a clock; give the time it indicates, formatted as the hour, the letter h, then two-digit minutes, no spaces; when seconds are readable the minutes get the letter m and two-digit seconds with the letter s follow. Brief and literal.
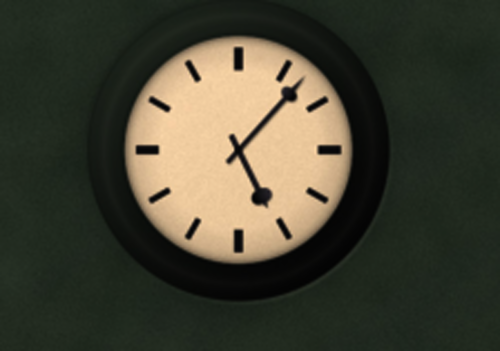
5h07
